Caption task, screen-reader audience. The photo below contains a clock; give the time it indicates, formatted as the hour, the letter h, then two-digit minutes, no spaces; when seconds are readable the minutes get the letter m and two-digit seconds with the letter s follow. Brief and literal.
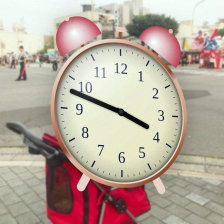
3h48
